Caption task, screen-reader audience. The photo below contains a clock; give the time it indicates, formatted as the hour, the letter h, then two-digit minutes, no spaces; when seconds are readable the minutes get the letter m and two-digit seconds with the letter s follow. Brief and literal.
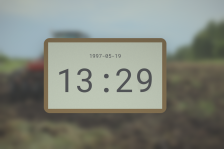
13h29
